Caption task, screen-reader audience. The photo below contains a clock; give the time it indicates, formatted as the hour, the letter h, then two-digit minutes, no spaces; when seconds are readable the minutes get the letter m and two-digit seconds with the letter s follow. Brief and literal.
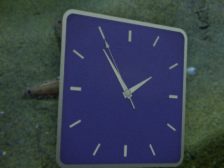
1h53m55s
